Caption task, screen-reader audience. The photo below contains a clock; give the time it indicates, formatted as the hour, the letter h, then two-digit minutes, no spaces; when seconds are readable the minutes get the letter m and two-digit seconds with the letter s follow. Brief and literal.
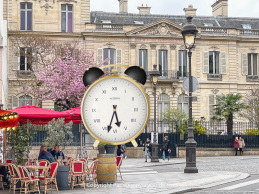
5h33
